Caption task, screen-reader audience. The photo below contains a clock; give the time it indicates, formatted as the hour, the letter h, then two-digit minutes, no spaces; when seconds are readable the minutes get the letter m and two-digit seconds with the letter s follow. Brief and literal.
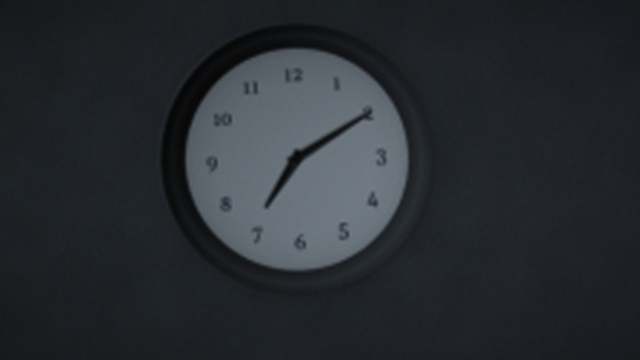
7h10
